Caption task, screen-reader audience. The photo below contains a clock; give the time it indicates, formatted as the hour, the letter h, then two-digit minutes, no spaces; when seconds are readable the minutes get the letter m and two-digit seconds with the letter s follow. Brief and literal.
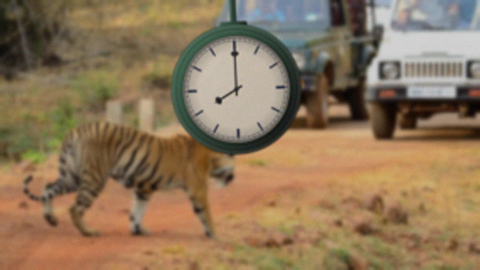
8h00
